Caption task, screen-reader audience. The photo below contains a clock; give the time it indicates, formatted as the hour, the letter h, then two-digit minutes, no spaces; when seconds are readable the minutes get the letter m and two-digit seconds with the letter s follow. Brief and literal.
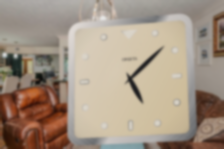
5h08
